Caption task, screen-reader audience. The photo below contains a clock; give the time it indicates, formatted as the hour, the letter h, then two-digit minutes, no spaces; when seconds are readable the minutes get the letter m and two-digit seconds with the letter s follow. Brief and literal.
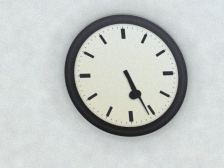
5h26
